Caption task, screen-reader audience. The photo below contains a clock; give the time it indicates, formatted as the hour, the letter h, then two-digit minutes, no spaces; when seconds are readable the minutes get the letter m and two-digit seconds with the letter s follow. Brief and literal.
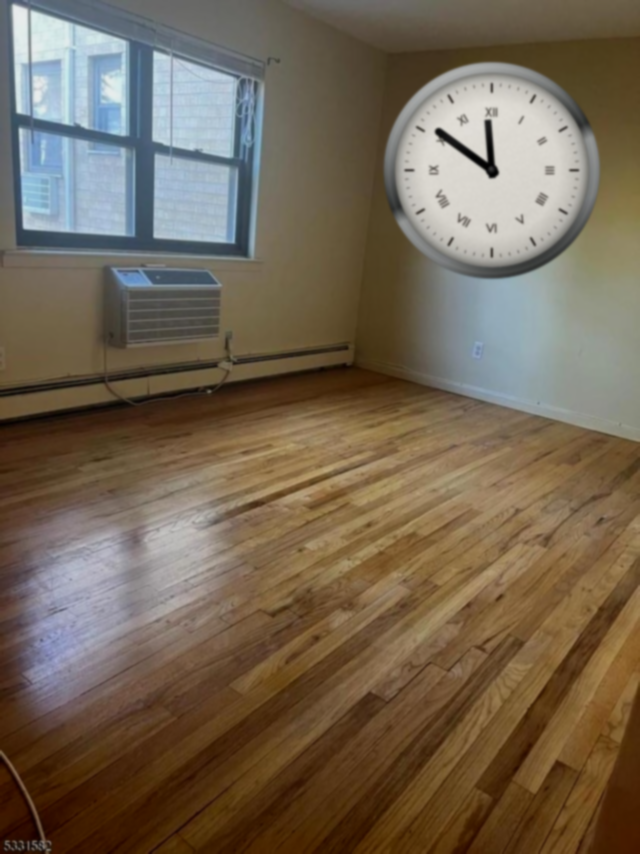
11h51
